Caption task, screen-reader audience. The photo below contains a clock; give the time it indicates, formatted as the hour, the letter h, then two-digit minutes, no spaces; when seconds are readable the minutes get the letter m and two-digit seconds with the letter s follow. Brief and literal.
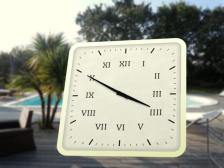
3h50
